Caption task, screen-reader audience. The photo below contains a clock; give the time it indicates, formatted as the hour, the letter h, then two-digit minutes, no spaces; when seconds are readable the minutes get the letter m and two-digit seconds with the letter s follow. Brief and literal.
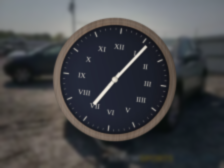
7h06
